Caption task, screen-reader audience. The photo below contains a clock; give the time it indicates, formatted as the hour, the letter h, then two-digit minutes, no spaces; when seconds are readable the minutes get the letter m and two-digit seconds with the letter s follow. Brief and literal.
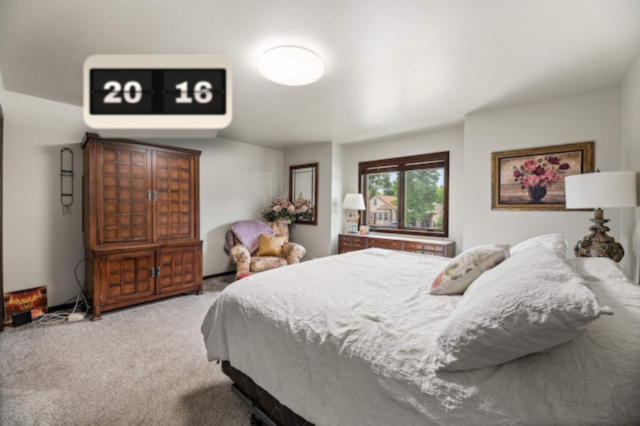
20h16
